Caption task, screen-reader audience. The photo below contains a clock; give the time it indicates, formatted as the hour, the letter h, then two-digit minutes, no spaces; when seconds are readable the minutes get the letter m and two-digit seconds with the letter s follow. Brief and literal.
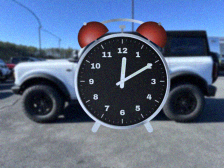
12h10
